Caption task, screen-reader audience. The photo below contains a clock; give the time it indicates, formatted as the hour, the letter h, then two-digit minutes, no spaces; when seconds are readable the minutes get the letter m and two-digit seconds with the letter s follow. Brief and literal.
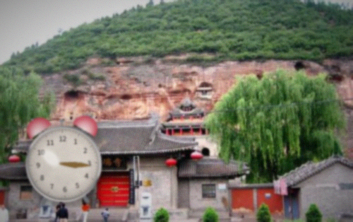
3h16
